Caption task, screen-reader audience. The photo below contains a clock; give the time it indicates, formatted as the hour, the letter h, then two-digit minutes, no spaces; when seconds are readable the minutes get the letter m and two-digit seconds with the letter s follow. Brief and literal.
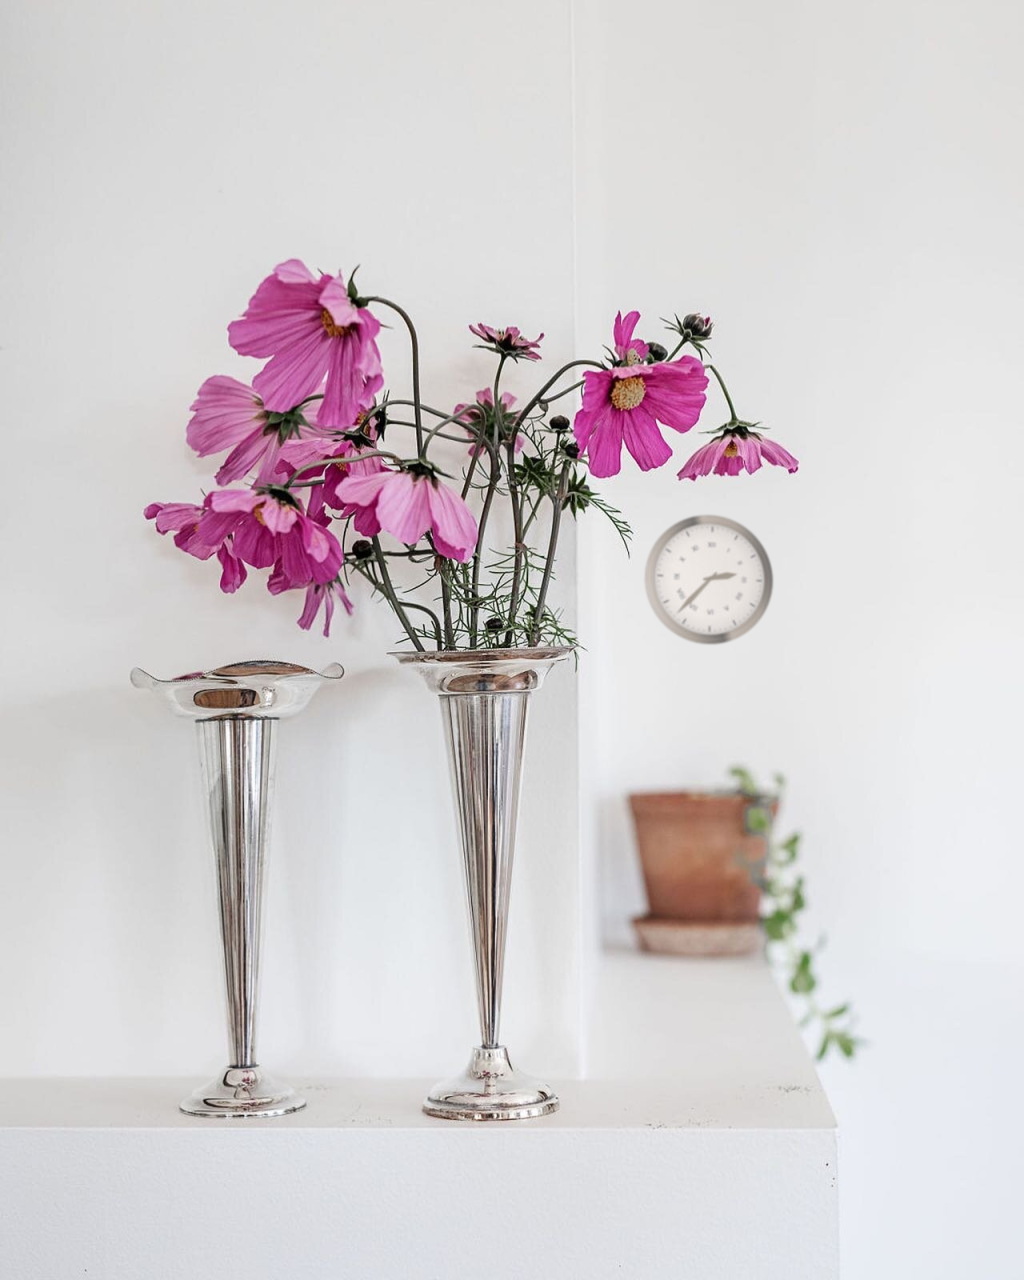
2h37
